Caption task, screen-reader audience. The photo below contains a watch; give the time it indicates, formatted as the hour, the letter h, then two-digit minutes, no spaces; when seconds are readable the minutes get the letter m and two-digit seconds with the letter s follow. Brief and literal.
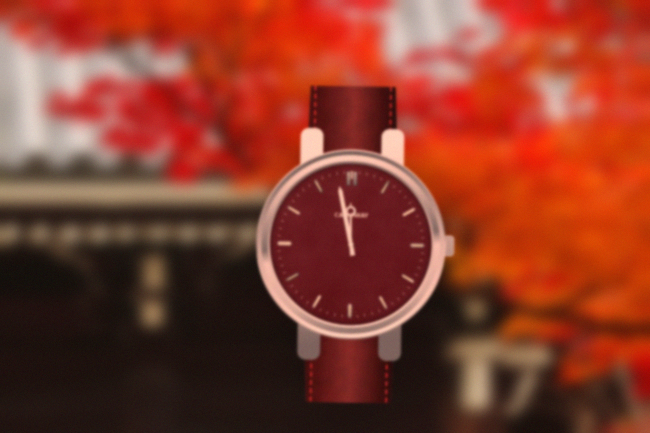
11h58
